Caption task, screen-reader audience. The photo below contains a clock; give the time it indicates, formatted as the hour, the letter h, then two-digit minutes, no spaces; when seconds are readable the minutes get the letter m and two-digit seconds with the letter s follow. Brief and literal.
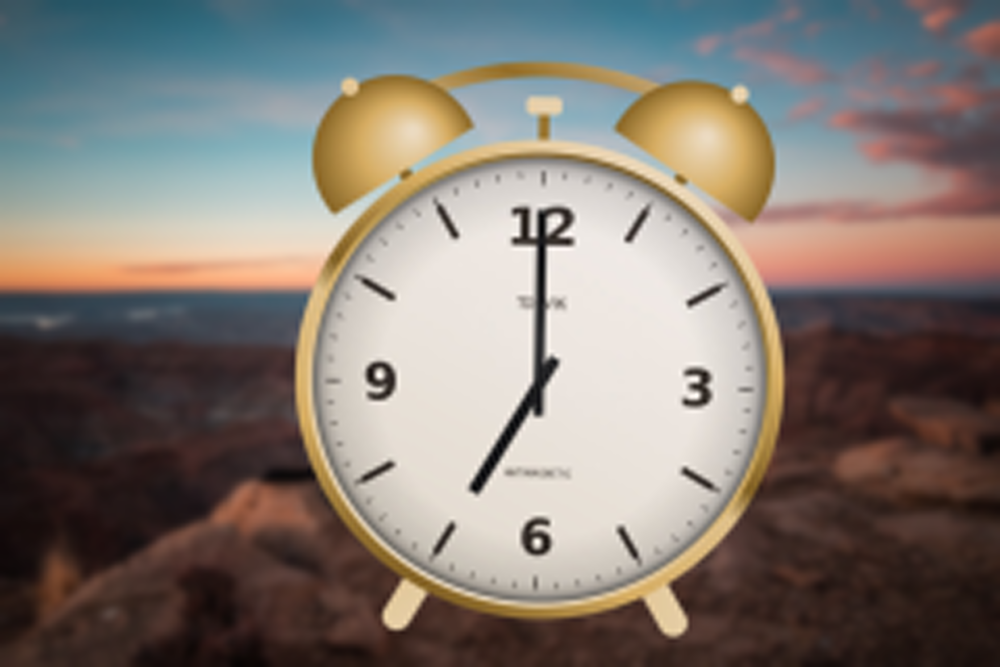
7h00
